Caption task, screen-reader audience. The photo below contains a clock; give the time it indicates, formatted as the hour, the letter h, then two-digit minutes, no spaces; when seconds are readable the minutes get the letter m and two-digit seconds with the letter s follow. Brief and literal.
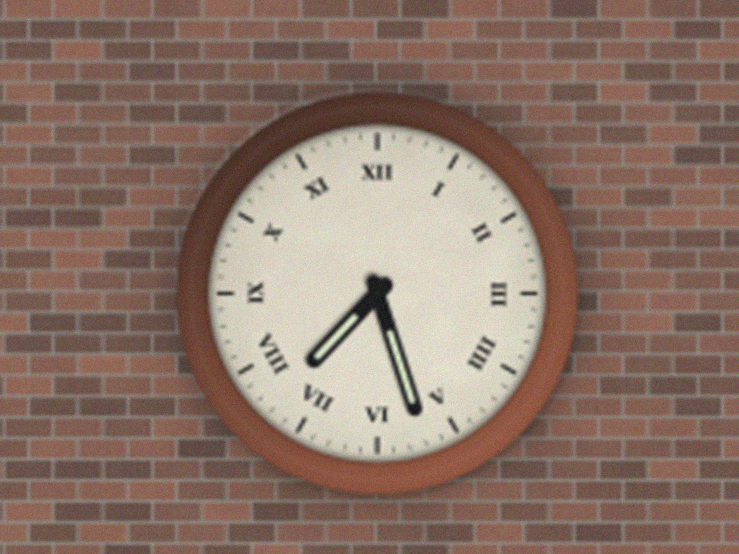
7h27
